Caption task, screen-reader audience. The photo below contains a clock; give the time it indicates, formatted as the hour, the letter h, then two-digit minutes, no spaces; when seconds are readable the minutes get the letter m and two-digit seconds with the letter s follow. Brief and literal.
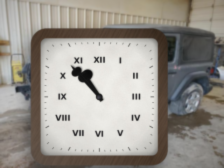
10h53
